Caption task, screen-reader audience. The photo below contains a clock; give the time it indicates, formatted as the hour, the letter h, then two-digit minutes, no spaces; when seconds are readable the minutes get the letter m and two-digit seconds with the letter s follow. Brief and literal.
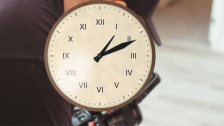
1h11
